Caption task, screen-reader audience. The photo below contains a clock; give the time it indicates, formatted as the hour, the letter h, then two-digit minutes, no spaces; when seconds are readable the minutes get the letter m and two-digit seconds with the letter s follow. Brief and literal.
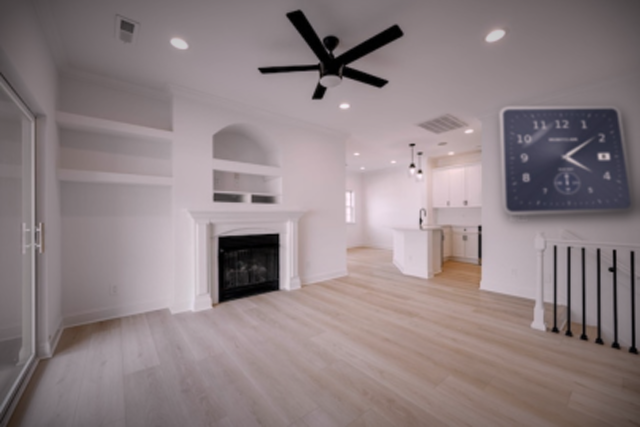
4h09
